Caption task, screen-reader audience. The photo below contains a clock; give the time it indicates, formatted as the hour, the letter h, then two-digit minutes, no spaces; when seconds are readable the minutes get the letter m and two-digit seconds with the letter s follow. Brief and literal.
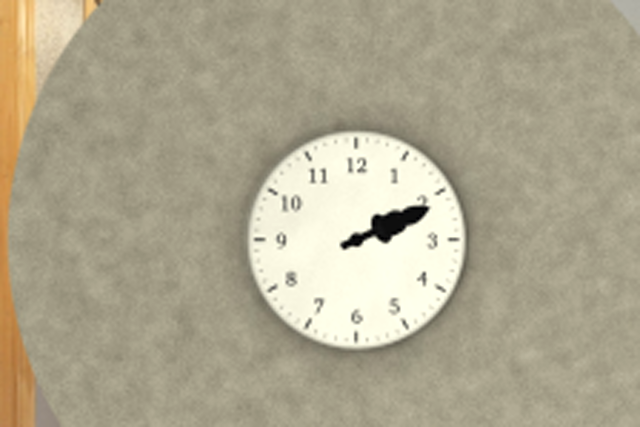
2h11
